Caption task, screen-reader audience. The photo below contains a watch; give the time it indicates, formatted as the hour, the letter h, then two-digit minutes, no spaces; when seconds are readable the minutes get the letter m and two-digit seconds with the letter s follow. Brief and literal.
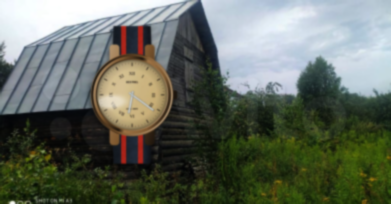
6h21
